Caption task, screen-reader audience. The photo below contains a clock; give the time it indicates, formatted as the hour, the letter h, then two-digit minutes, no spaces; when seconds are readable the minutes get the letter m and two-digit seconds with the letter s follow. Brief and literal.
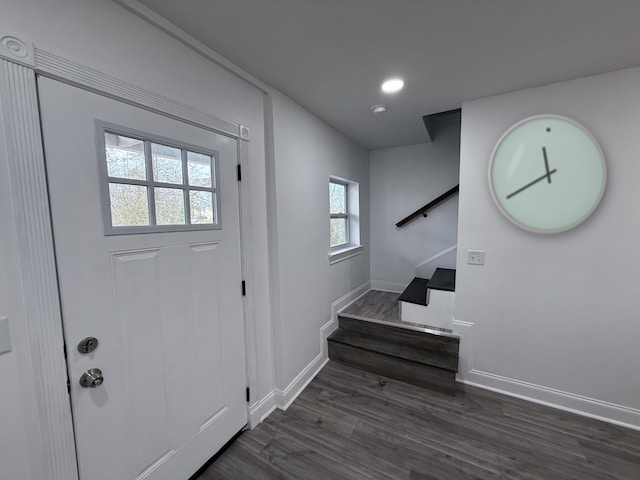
11h40
